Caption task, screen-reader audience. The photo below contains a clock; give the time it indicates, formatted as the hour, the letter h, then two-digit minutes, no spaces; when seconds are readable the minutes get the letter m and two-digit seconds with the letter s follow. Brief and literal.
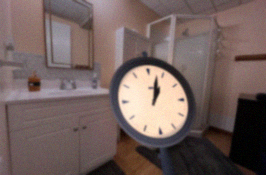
1h03
